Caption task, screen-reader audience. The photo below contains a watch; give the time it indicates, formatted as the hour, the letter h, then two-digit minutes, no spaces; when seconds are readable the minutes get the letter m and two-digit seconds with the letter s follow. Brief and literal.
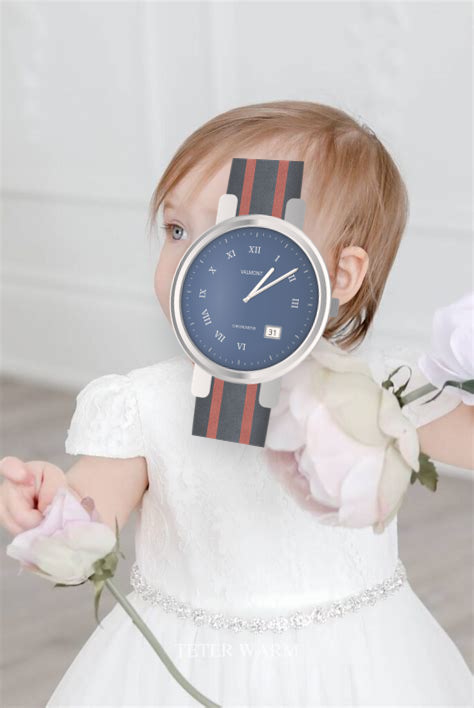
1h09
